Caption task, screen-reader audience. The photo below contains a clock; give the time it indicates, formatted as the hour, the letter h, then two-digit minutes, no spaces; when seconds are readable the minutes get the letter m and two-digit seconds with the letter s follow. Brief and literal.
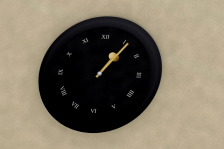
1h06
